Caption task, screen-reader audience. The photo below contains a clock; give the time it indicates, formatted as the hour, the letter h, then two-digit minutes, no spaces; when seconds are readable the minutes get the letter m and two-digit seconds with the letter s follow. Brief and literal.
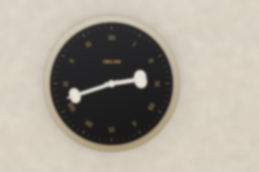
2h42
